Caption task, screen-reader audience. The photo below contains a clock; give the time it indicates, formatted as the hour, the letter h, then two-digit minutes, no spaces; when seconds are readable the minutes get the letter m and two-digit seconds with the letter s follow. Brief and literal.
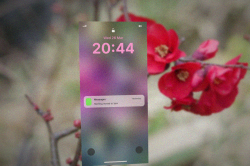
20h44
